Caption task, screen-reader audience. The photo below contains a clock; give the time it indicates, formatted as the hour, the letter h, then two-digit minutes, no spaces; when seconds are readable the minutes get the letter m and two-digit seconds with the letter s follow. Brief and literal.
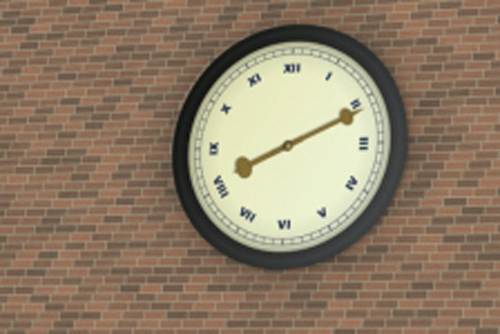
8h11
